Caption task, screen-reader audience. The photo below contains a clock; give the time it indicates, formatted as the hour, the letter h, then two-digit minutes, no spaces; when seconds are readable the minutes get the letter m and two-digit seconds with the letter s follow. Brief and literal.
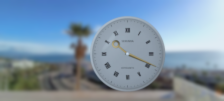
10h19
